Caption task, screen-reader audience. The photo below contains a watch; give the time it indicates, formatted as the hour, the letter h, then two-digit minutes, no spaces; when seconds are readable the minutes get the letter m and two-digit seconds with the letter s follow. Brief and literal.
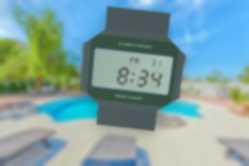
8h34
